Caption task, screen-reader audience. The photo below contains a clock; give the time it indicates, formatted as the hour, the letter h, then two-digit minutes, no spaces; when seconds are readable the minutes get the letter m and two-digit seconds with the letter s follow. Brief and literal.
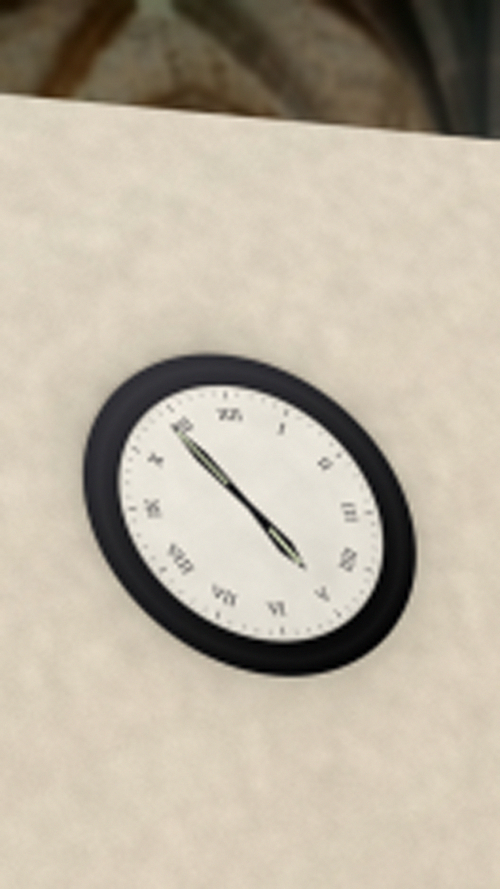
4h54
